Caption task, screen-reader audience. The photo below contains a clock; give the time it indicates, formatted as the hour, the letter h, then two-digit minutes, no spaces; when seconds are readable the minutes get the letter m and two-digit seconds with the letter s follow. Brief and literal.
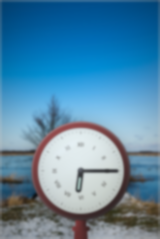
6h15
